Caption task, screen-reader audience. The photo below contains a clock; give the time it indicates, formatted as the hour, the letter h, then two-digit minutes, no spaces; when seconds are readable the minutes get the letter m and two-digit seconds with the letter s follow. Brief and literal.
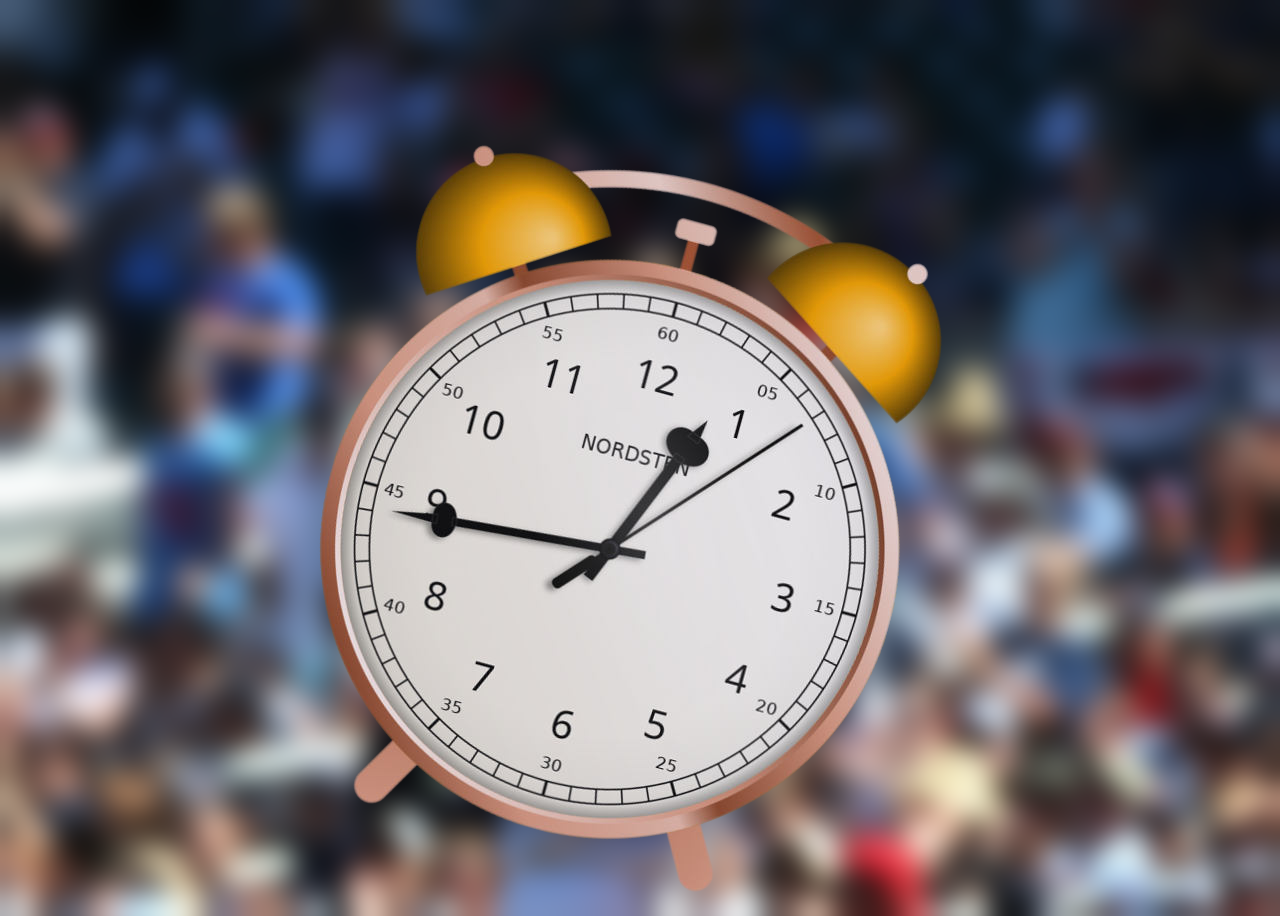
12h44m07s
